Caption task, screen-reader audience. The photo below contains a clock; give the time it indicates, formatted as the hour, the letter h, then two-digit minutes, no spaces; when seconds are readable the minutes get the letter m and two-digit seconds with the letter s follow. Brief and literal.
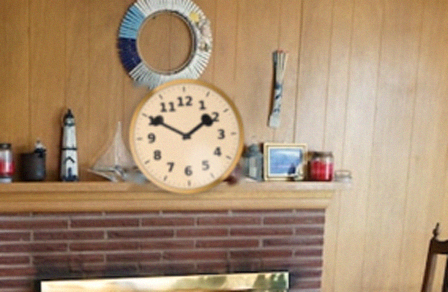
1h50
